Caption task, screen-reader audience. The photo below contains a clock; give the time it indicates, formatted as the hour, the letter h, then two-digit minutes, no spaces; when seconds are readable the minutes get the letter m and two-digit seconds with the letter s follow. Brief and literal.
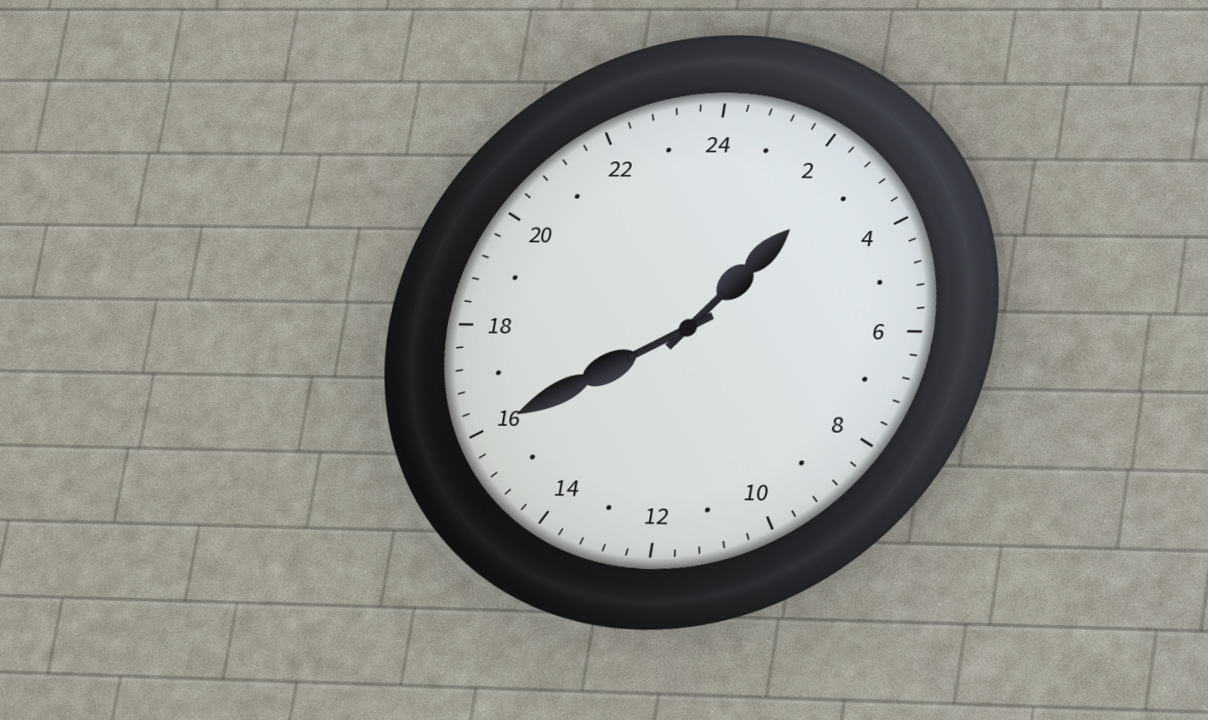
2h40
